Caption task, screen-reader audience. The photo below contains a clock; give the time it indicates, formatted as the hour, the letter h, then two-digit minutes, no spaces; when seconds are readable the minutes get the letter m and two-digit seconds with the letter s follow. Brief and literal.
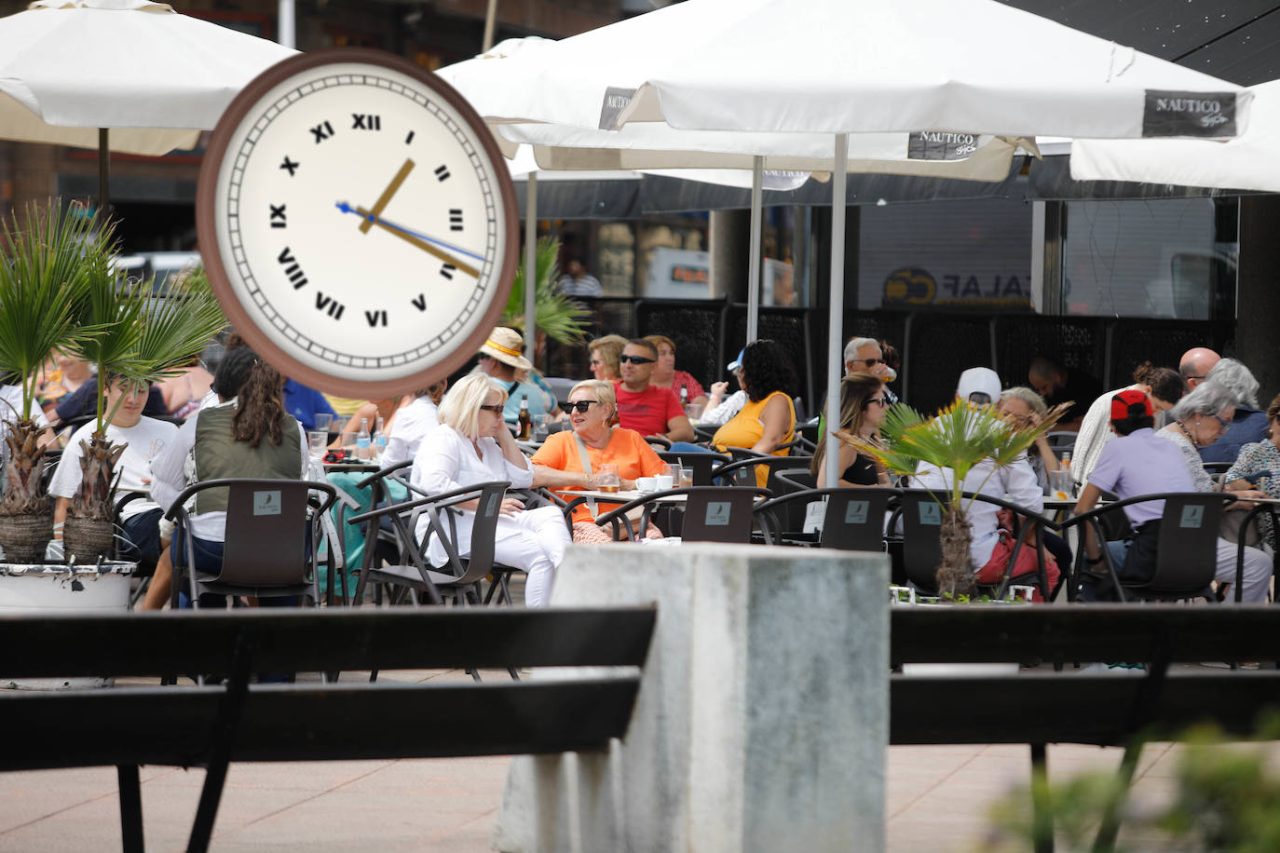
1h19m18s
